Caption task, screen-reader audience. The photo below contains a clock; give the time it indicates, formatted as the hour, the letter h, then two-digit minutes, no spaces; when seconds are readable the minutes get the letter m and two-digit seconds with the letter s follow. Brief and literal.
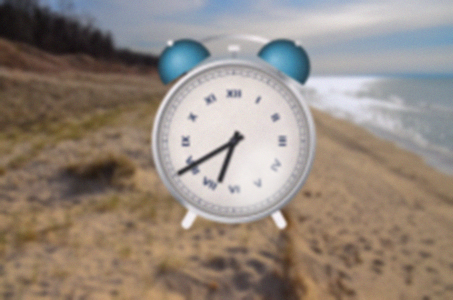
6h40
